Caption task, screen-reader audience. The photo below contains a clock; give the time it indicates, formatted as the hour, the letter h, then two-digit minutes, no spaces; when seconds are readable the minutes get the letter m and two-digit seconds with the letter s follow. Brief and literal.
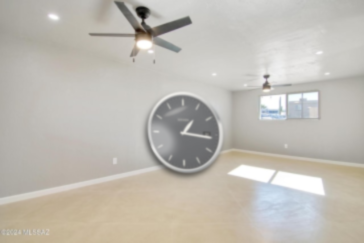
1h16
